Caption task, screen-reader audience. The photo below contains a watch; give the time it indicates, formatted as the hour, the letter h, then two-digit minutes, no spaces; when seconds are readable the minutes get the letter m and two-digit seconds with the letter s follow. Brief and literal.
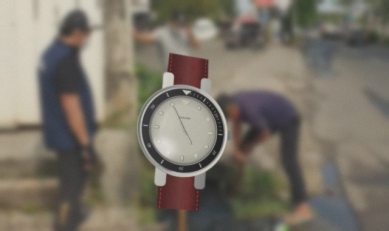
4h55
